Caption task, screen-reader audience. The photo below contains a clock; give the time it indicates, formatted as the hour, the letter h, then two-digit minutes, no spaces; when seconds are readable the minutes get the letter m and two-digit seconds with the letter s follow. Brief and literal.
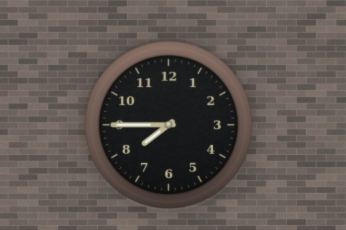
7h45
